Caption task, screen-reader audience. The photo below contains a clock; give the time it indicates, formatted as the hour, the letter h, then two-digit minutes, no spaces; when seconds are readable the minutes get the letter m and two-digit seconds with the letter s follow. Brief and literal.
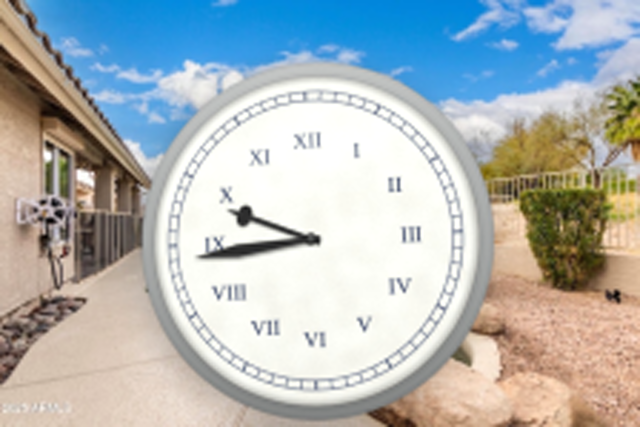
9h44
